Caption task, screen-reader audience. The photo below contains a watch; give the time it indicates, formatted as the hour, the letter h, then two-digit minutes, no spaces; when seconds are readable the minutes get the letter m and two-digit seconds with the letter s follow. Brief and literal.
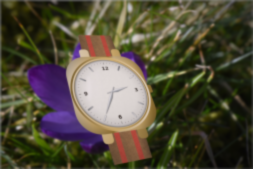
2h35
